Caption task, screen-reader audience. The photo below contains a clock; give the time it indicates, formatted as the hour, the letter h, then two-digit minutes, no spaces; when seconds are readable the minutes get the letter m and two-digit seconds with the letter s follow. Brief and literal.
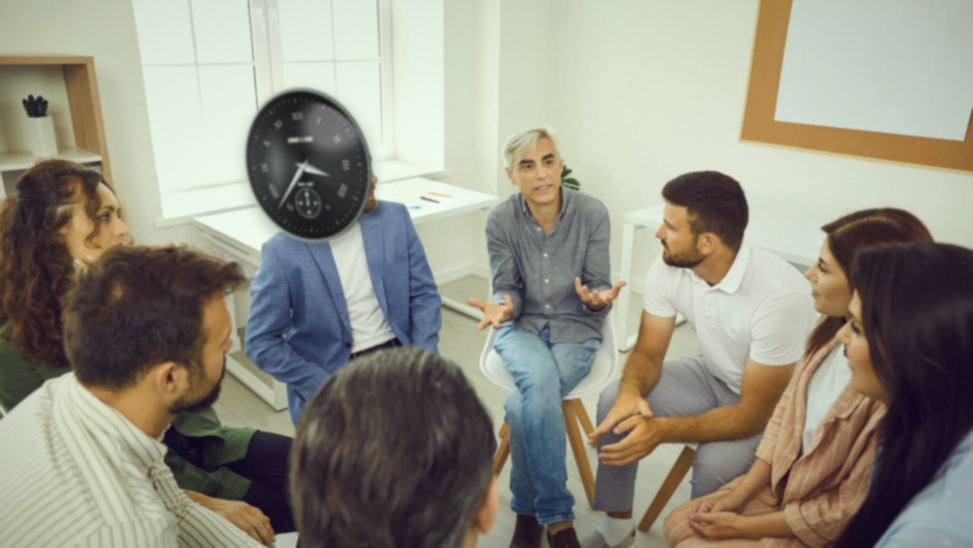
3h37
